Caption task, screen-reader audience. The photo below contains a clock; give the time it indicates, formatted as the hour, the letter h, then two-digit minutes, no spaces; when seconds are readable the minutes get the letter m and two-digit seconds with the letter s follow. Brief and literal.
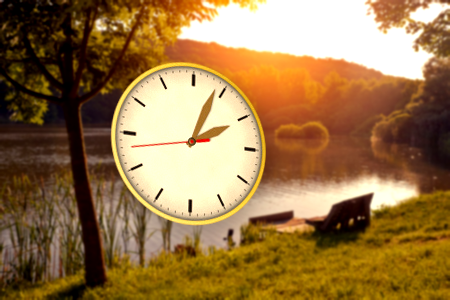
2h03m43s
